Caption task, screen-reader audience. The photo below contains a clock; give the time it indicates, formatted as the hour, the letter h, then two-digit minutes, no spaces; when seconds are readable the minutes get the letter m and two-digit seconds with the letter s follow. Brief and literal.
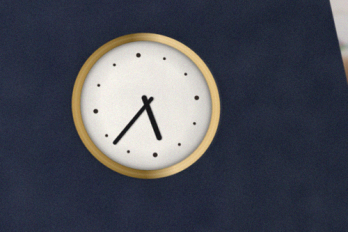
5h38
